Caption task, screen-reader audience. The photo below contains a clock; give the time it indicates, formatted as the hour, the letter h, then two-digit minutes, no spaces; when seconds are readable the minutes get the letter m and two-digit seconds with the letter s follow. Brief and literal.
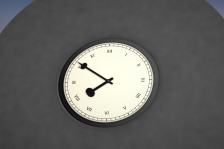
7h51
